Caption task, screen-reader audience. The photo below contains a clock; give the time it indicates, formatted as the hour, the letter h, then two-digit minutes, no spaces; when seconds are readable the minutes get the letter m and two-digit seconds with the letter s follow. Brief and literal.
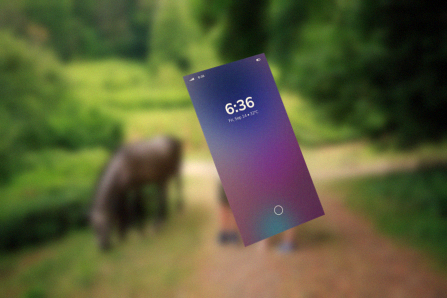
6h36
